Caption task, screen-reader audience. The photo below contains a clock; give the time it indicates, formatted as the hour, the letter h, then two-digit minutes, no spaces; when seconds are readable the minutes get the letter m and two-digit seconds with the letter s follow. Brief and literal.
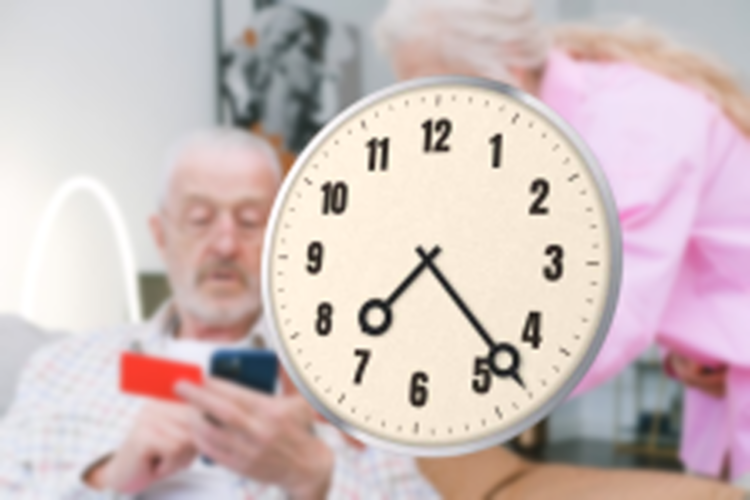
7h23
